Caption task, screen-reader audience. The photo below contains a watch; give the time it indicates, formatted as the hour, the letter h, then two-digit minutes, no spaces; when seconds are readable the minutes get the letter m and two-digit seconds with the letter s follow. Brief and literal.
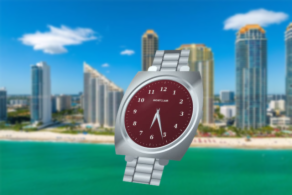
6h26
